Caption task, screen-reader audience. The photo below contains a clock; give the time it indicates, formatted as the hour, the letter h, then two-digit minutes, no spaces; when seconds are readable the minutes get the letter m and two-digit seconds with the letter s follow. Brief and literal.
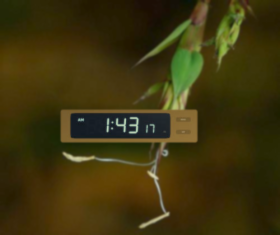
1h43m17s
